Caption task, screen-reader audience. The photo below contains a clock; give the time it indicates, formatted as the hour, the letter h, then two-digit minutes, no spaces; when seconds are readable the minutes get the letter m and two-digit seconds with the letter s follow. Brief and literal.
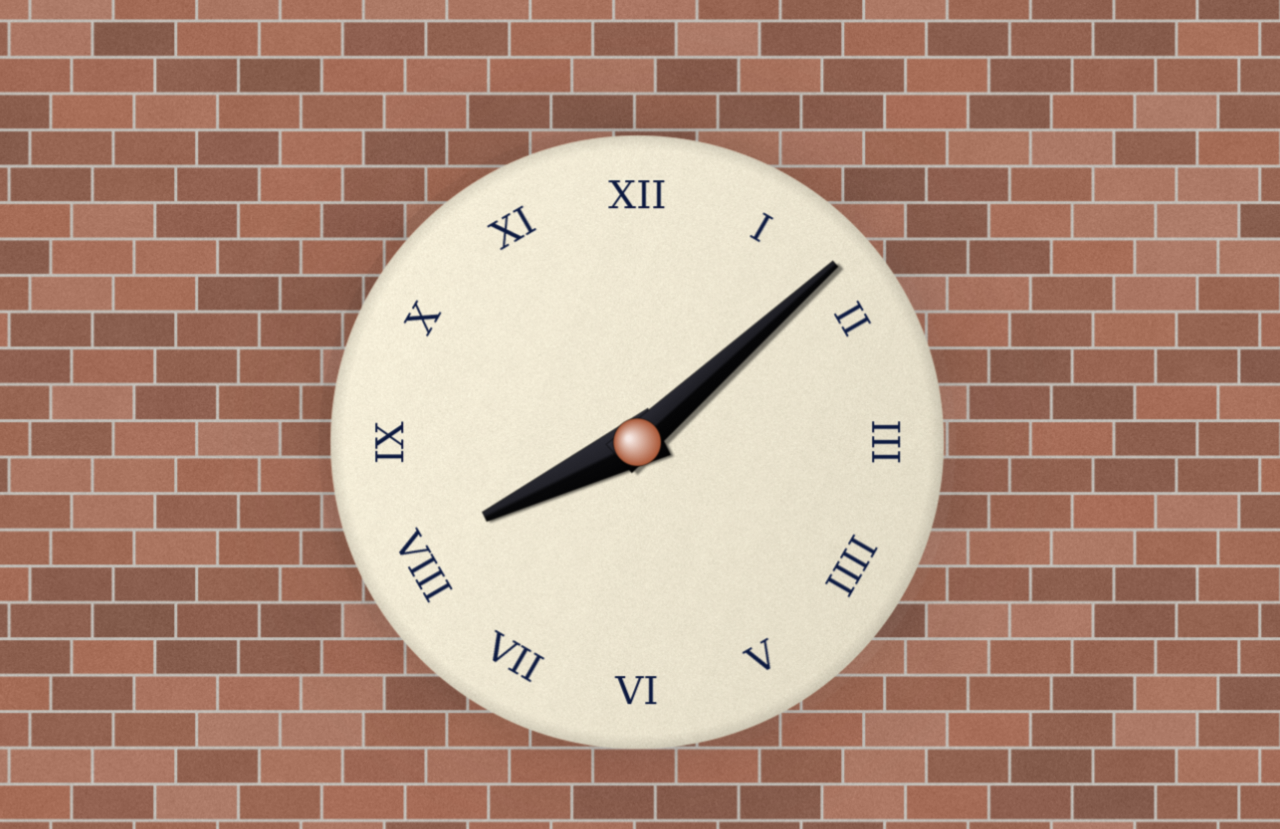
8h08
